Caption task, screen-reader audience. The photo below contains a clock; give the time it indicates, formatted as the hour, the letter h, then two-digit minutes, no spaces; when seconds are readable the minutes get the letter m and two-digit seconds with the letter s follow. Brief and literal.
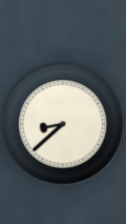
8h38
